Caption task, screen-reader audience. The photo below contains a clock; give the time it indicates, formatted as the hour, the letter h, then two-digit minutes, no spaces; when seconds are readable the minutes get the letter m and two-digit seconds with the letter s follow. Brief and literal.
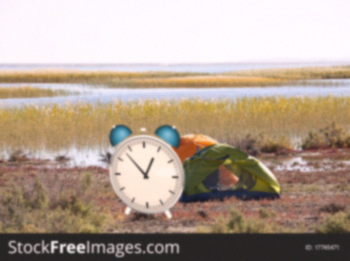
12h53
